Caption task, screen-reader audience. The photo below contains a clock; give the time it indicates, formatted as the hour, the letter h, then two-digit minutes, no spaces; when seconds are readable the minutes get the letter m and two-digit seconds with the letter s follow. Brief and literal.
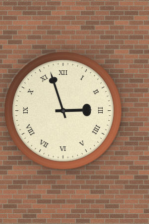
2h57
